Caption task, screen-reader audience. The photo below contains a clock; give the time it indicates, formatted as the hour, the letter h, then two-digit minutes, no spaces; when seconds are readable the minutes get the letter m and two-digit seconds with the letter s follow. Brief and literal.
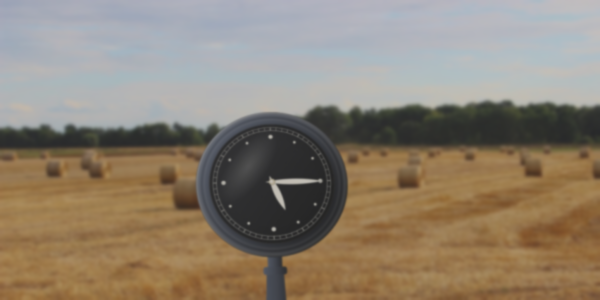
5h15
